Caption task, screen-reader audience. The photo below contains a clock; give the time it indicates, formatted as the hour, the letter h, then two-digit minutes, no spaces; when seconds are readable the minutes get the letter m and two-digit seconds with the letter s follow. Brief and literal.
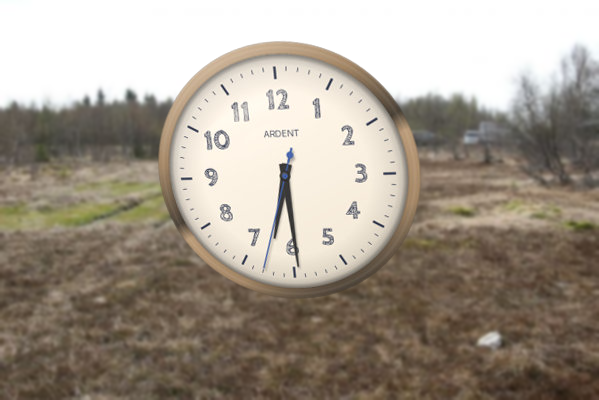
6h29m33s
